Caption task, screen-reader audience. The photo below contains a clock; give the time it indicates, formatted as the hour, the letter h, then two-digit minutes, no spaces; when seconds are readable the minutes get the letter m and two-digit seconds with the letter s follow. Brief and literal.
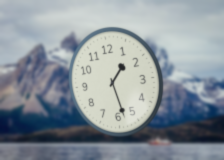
1h28
